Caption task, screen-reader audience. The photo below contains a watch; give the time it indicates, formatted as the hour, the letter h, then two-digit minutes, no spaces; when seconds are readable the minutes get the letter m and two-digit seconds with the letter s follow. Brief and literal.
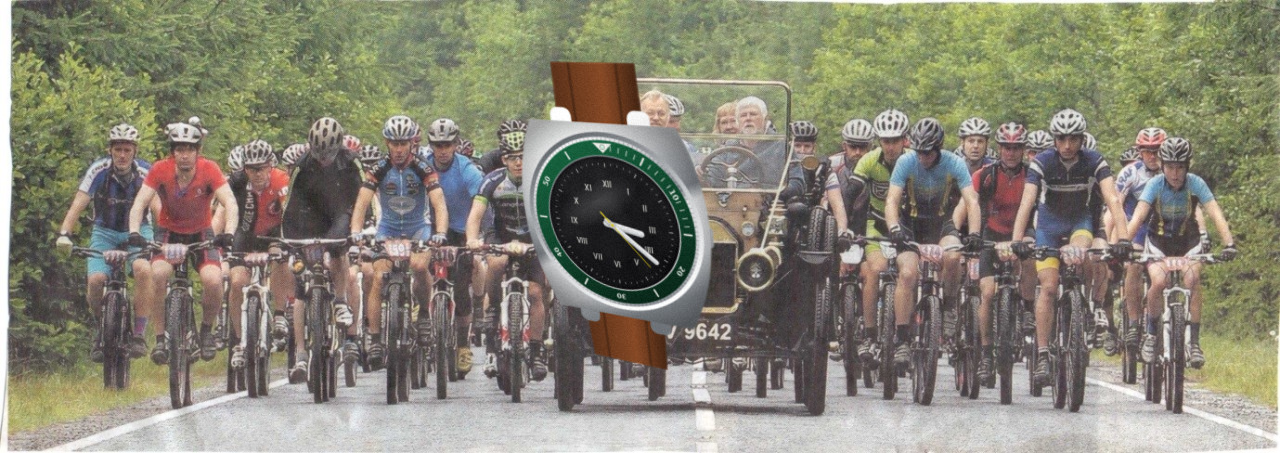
3h21m23s
